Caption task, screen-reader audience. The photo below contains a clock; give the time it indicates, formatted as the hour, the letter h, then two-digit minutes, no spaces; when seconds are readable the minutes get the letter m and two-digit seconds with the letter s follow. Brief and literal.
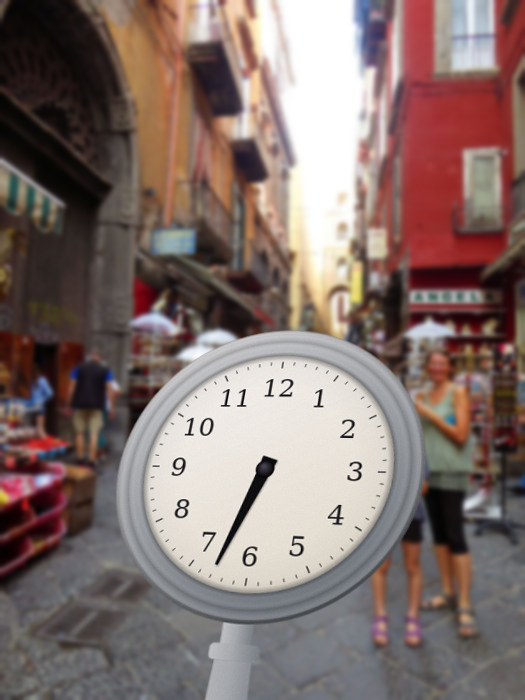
6h33
